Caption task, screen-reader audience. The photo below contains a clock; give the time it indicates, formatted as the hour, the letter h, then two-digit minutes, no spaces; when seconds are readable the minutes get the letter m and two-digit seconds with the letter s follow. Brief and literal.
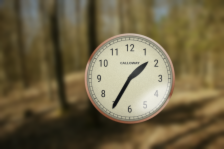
1h35
